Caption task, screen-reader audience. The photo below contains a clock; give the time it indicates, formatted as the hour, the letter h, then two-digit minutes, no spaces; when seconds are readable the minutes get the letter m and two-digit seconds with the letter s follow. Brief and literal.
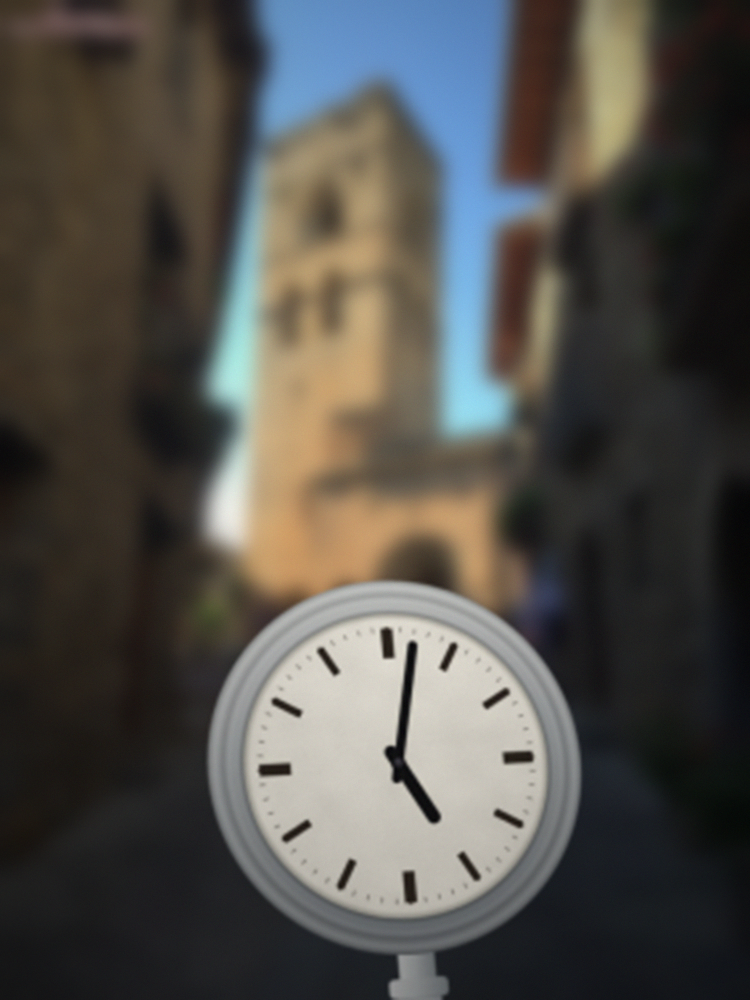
5h02
